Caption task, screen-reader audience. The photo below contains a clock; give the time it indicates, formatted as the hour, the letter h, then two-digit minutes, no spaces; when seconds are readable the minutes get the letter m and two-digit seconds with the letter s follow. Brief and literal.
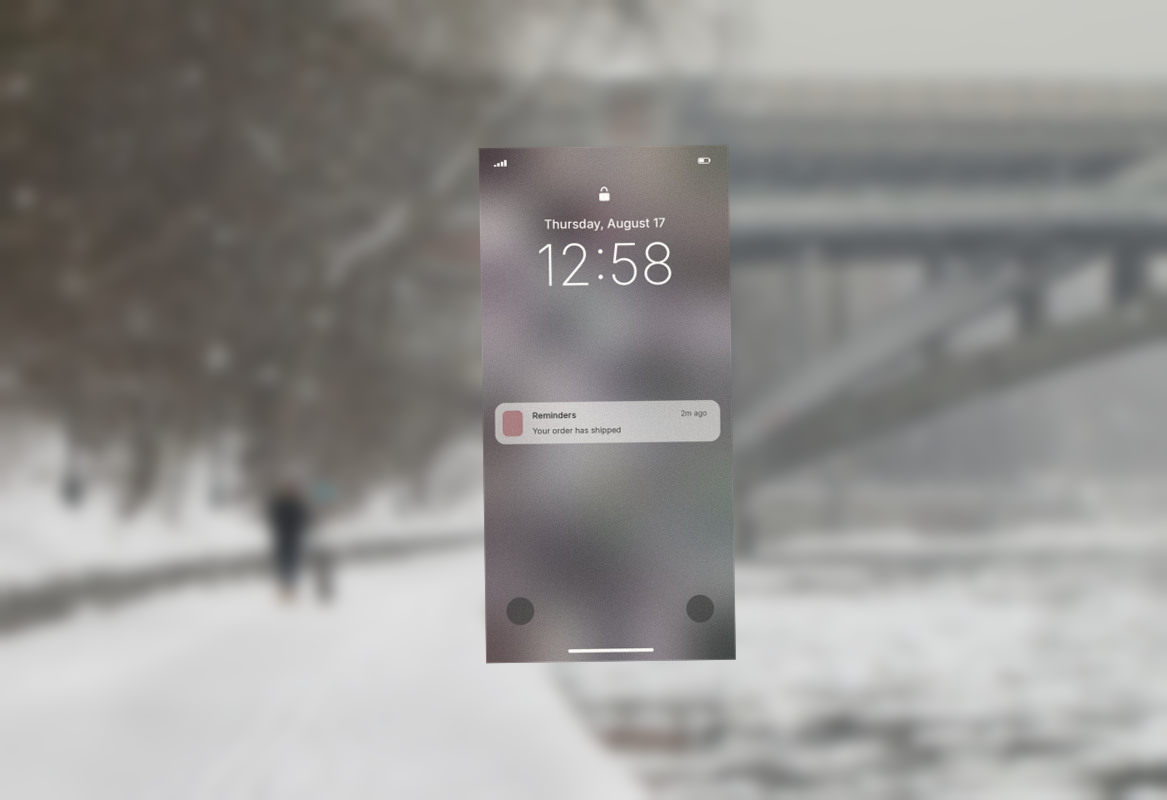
12h58
